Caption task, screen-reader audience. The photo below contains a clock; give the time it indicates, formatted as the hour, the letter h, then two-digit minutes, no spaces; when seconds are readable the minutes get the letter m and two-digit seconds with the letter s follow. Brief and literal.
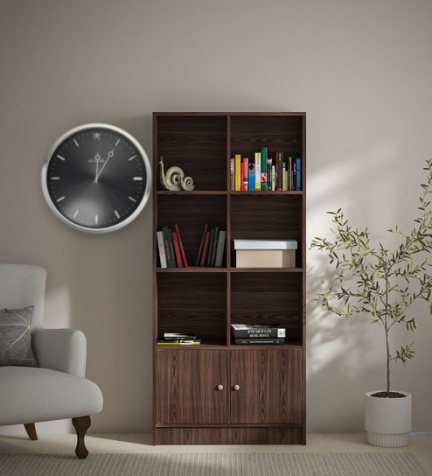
12h05
